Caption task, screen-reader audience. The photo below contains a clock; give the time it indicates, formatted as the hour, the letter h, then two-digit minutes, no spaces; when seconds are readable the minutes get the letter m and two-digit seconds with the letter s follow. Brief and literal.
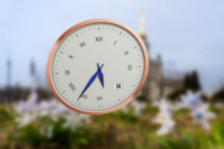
5h36
